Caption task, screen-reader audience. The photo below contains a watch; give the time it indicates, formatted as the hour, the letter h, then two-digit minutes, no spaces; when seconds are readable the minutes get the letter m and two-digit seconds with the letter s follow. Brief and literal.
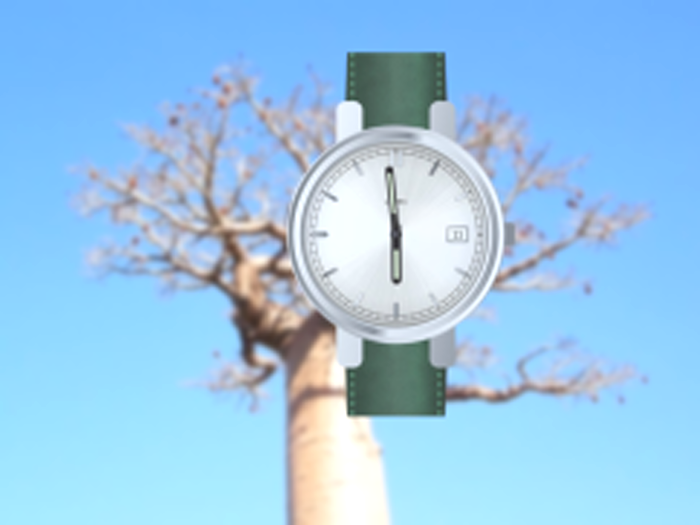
5h59
